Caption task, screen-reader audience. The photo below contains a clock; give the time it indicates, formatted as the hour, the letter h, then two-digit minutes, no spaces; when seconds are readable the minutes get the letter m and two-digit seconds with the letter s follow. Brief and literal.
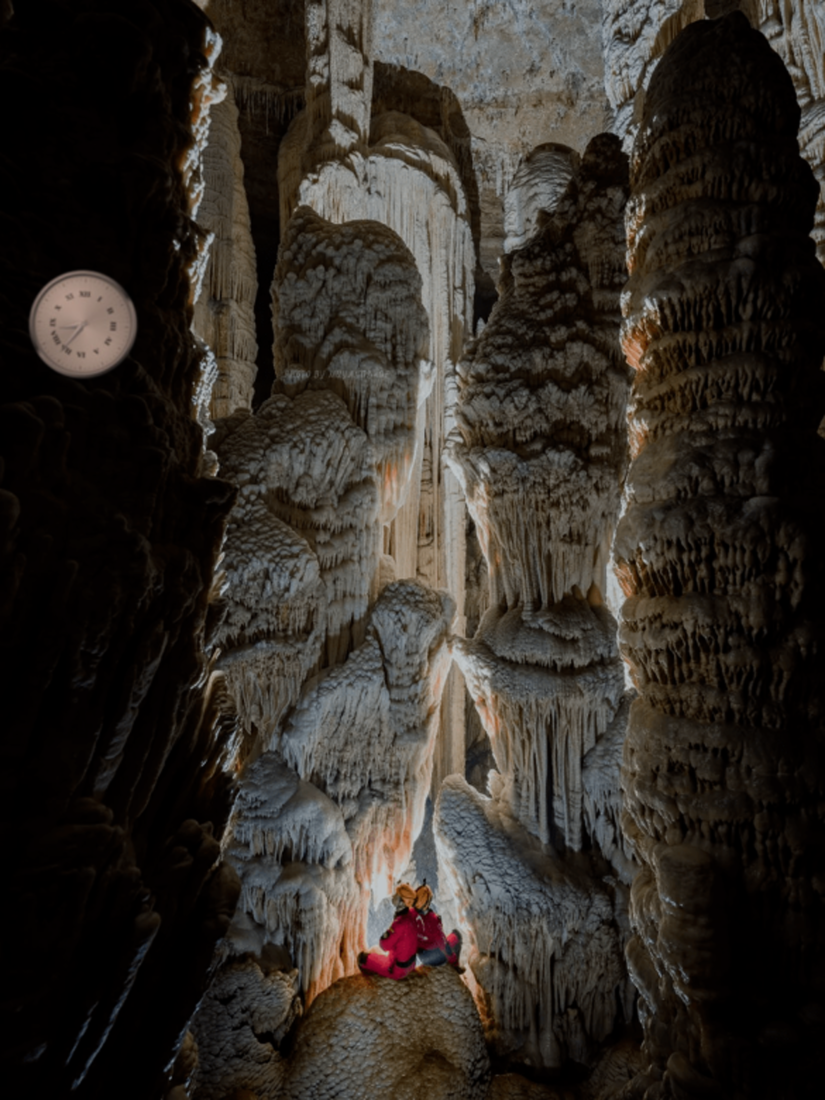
8h36
